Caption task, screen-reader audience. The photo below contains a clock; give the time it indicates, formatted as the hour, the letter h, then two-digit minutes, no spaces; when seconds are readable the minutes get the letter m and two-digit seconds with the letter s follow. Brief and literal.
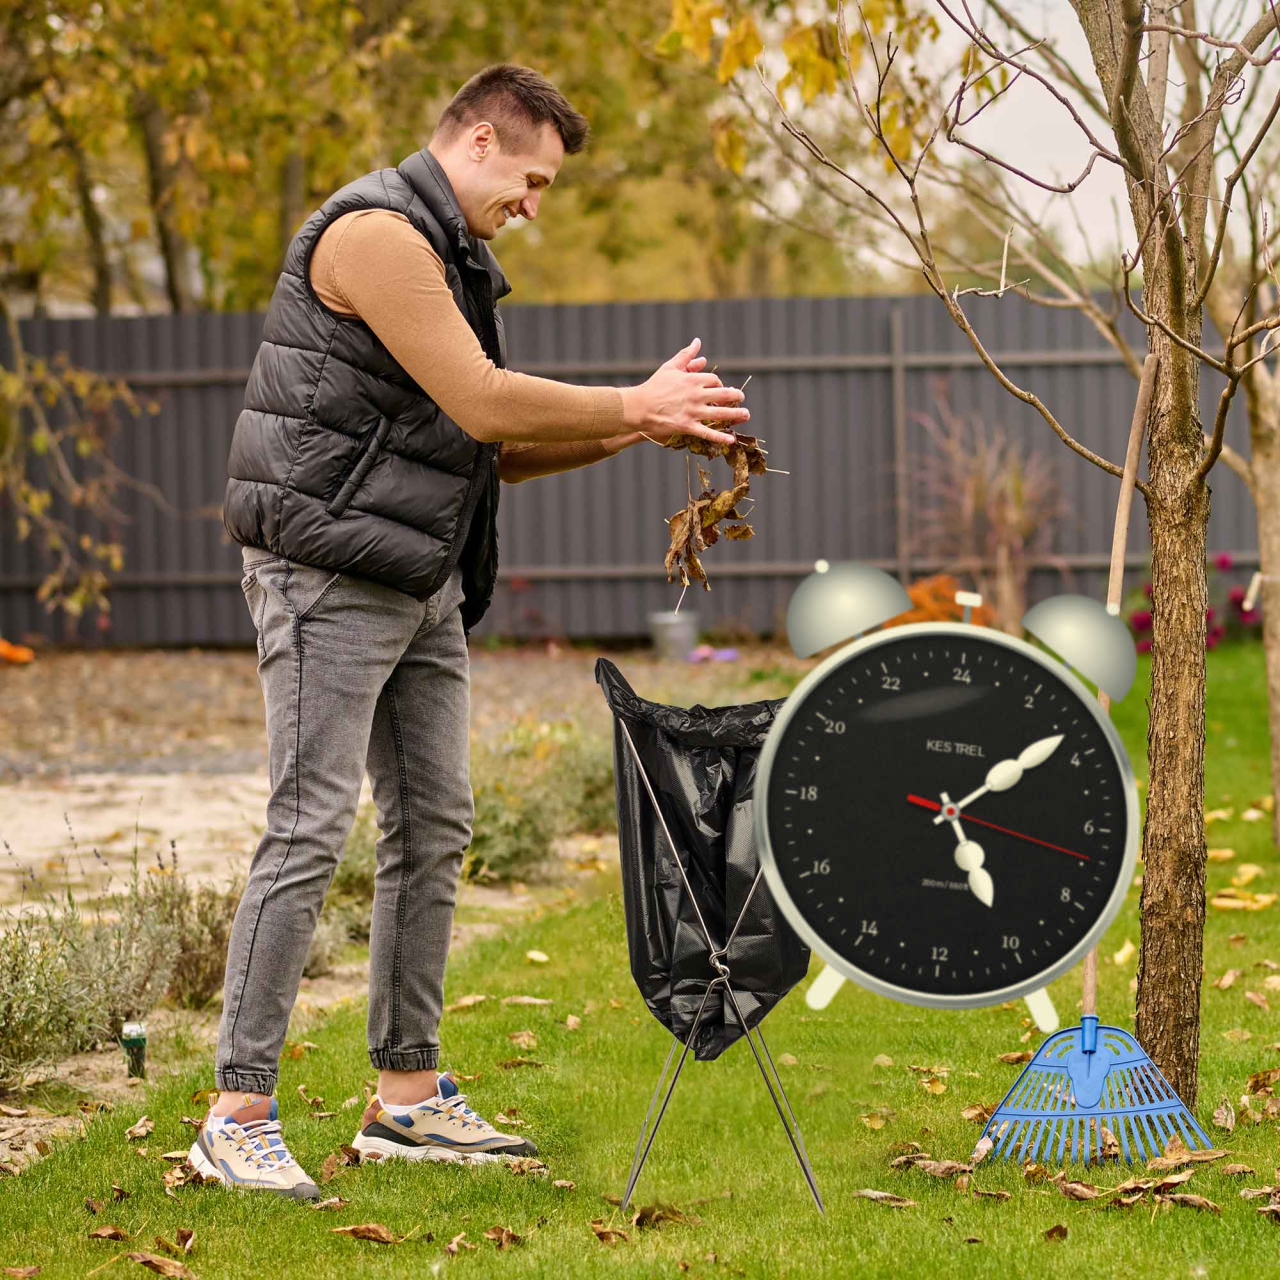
10h08m17s
